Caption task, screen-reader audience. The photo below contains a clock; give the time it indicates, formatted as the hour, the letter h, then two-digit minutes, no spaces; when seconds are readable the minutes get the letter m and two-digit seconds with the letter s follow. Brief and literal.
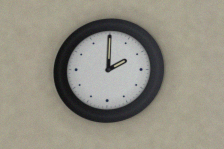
2h00
